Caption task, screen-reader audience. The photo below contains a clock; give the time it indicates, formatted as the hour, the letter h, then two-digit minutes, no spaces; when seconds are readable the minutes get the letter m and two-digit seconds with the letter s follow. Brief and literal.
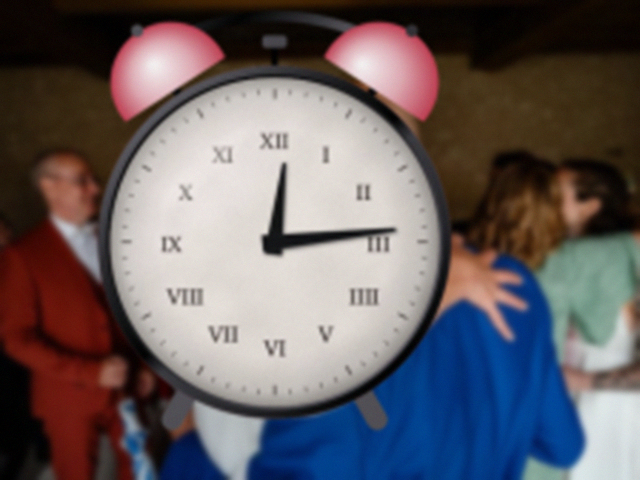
12h14
